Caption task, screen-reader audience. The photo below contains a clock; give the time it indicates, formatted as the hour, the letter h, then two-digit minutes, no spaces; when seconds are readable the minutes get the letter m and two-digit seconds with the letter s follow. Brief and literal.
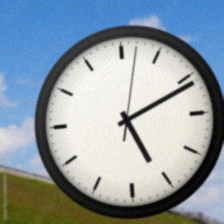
5h11m02s
